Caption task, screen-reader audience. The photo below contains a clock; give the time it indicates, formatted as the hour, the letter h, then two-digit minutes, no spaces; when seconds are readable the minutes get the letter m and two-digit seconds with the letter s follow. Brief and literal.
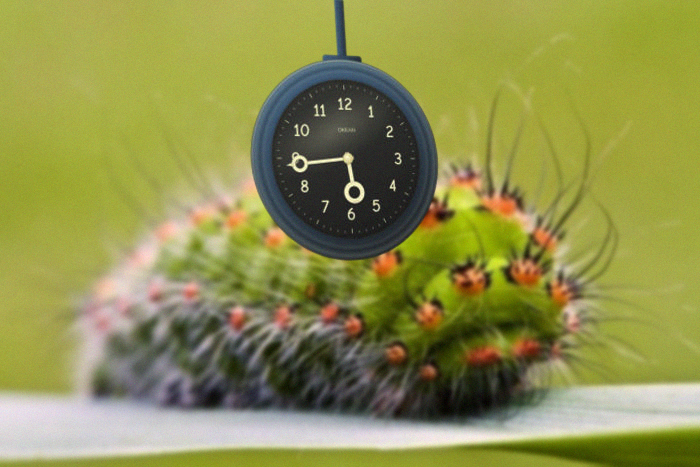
5h44
